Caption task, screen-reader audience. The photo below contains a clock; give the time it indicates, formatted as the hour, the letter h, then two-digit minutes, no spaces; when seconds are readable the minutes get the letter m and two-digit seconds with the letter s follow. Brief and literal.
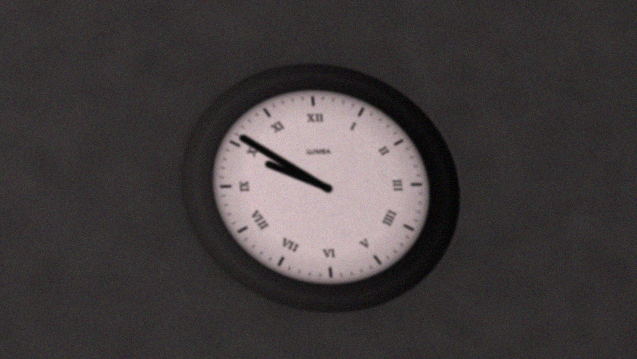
9h51
